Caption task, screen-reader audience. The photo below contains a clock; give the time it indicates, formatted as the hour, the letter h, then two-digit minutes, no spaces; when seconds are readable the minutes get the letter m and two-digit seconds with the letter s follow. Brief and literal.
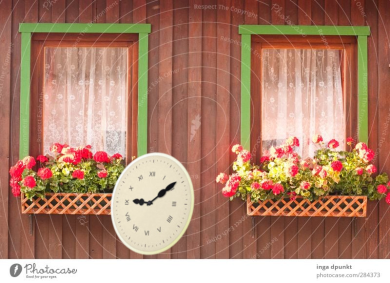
9h09
